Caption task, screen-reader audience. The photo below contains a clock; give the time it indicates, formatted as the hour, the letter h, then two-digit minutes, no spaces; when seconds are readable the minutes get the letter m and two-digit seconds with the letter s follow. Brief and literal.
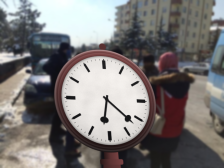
6h22
